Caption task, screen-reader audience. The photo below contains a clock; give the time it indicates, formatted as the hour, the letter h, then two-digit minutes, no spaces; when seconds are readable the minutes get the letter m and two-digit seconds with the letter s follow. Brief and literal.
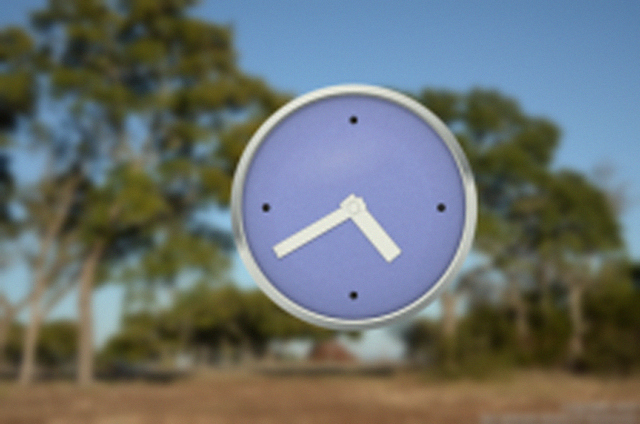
4h40
